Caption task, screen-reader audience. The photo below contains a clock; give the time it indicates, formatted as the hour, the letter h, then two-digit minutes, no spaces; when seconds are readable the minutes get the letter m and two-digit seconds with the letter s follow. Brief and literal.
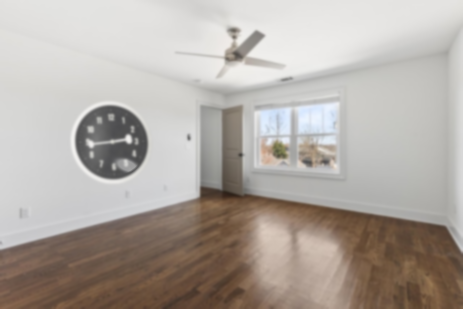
2h44
